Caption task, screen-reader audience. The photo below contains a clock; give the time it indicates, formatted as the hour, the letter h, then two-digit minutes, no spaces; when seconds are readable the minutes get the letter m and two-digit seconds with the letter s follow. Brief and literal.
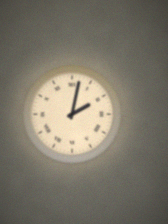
2h02
